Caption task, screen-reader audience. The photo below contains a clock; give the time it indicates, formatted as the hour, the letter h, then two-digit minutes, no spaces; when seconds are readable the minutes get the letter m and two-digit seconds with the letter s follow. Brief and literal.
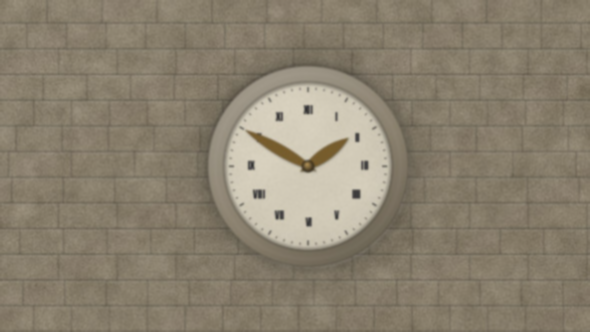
1h50
